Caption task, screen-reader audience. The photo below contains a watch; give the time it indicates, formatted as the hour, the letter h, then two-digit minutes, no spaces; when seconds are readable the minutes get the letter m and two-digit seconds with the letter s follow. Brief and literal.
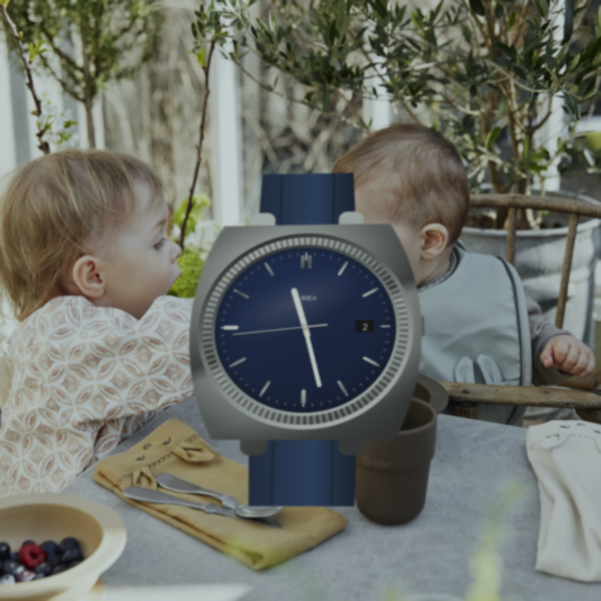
11h27m44s
